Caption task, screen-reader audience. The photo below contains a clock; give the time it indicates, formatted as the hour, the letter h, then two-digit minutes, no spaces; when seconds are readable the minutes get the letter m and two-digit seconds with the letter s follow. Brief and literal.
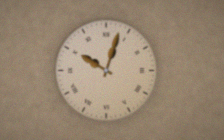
10h03
